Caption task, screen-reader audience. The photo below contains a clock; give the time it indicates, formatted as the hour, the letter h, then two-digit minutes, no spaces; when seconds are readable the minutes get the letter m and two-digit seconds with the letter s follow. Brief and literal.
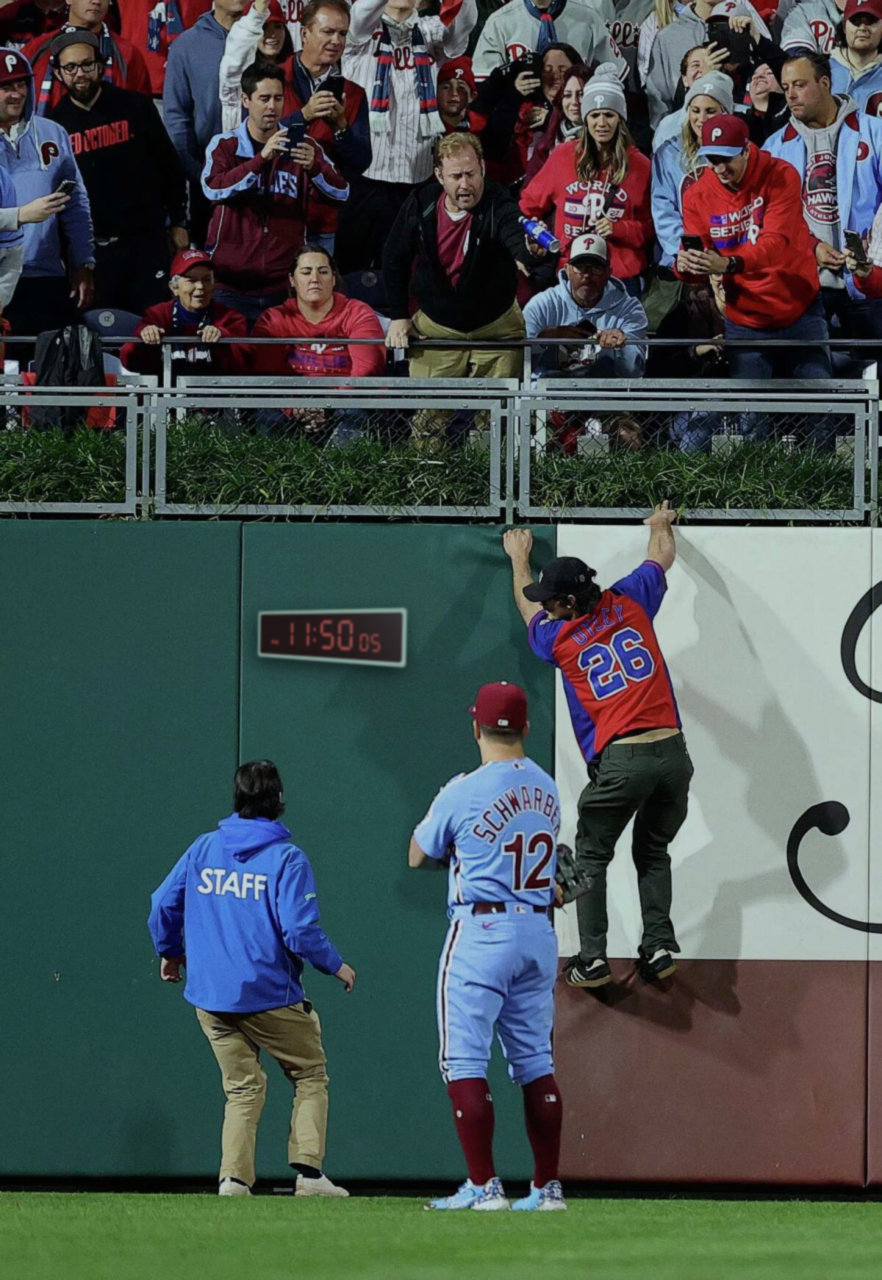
11h50m05s
